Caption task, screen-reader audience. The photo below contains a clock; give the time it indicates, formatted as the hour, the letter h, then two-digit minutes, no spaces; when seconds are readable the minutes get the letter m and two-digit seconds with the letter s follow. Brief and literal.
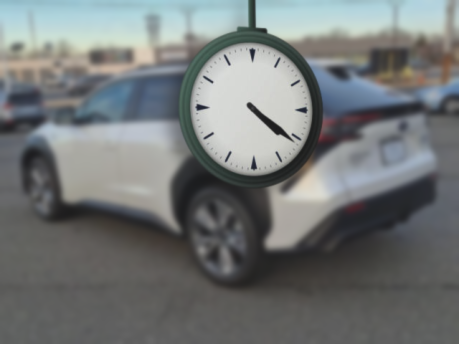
4h21
